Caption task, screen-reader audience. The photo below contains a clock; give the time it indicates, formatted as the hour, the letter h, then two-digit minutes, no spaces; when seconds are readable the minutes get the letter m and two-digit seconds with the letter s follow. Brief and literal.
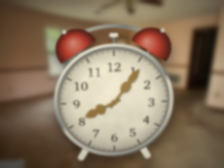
8h06
